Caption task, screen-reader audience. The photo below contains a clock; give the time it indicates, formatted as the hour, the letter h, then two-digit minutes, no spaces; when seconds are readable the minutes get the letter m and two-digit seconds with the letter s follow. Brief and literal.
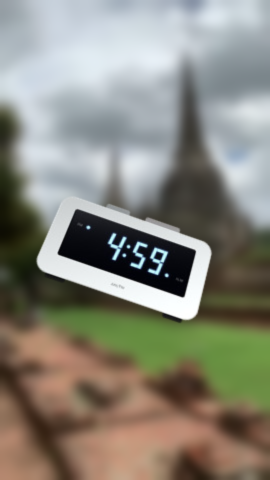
4h59
